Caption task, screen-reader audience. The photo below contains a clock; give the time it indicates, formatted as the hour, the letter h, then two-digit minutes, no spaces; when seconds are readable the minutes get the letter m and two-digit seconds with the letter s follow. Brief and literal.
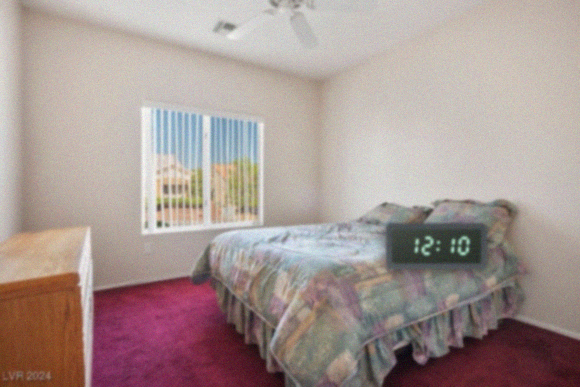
12h10
